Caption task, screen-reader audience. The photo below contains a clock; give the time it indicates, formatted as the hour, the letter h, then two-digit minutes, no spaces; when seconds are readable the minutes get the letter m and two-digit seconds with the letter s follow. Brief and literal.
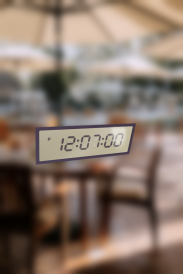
12h07m00s
